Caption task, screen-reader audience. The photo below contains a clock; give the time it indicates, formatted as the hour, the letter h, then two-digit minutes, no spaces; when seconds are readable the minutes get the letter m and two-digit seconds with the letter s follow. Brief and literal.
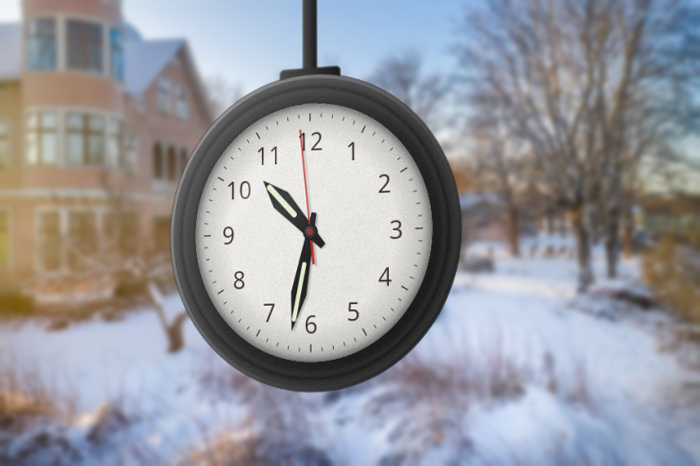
10h31m59s
